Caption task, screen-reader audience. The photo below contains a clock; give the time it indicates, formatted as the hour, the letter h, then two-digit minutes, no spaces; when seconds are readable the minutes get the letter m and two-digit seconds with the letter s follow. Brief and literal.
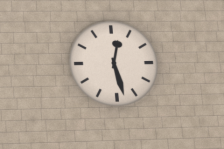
12h28
